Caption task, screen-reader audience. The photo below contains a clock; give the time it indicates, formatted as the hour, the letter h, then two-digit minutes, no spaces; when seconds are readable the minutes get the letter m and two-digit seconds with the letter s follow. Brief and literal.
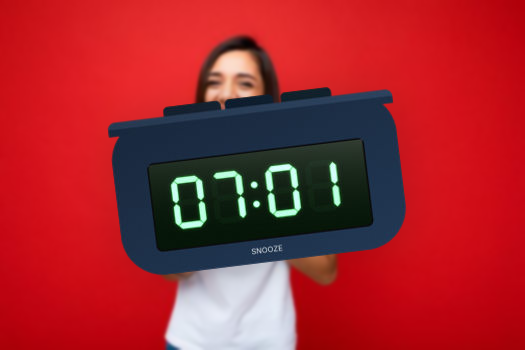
7h01
